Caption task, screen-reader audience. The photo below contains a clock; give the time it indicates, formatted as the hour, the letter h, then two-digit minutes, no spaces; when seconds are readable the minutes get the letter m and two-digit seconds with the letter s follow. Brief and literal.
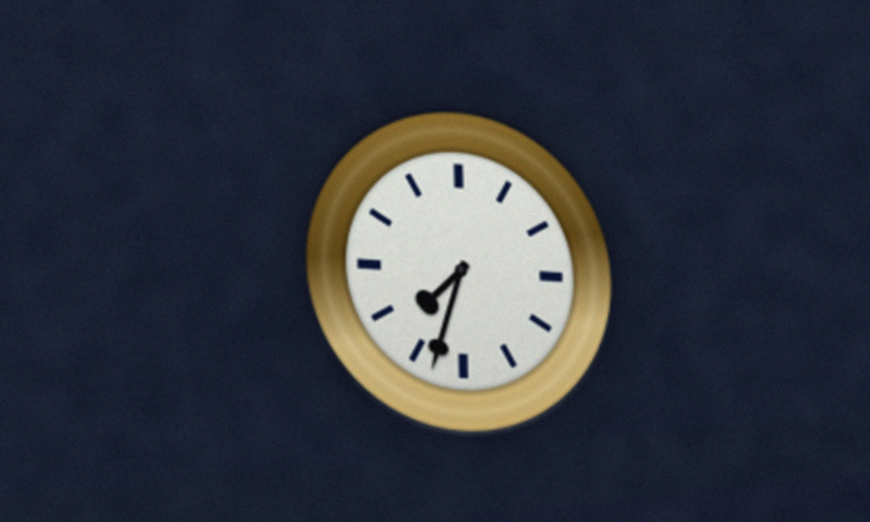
7h33
